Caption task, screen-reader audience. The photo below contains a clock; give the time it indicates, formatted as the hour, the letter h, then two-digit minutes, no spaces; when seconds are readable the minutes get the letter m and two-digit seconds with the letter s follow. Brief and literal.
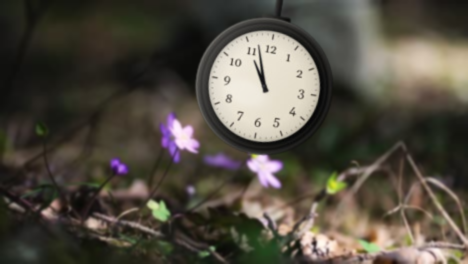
10h57
